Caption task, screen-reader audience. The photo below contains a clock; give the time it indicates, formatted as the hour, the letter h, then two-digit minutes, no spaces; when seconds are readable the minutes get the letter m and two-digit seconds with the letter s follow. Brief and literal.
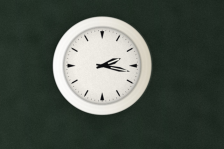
2h17
